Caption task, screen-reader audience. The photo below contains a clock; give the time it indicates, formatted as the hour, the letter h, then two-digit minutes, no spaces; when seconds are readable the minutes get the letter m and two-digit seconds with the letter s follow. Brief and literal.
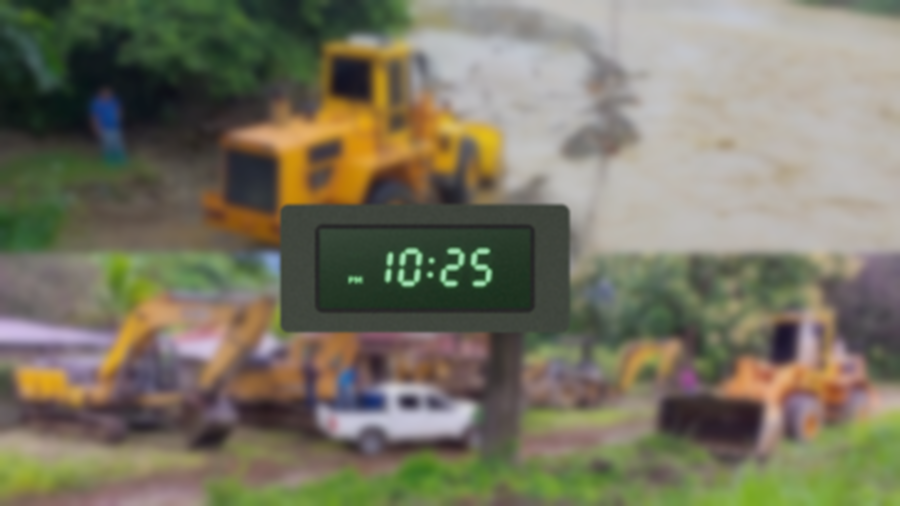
10h25
